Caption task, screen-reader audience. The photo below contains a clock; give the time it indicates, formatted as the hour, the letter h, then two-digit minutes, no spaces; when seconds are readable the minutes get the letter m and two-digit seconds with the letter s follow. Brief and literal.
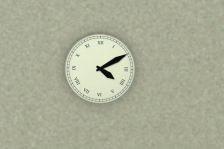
4h10
